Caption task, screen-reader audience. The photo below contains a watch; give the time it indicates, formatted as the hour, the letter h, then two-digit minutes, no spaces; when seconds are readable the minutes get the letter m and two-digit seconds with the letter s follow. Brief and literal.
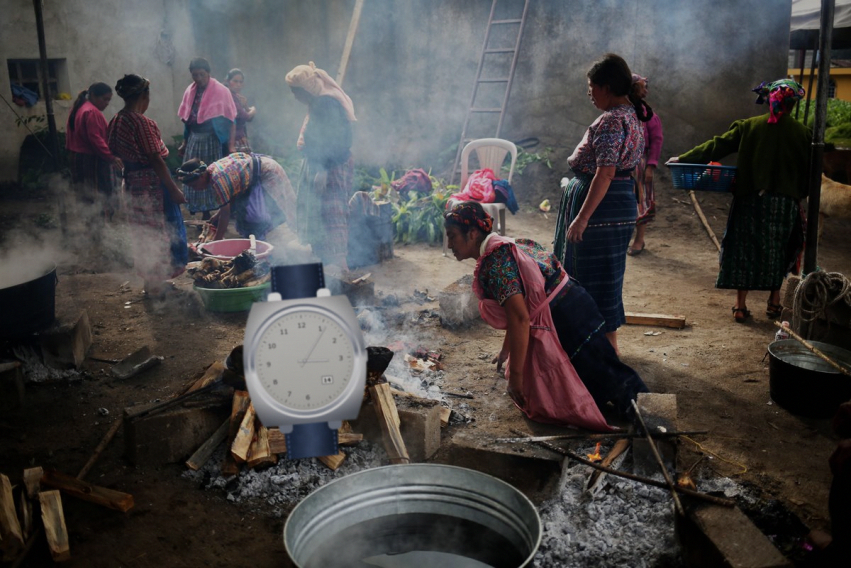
3h06
